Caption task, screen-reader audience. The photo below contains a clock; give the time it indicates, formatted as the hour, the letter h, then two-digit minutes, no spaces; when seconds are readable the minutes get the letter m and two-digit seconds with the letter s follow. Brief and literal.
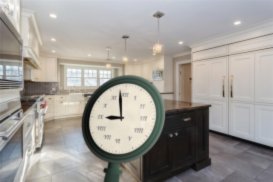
8h58
